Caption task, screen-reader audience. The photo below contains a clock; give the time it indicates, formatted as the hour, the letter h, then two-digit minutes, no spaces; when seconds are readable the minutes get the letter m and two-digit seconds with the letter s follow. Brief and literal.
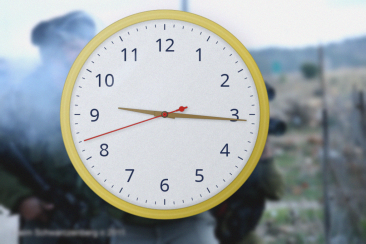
9h15m42s
